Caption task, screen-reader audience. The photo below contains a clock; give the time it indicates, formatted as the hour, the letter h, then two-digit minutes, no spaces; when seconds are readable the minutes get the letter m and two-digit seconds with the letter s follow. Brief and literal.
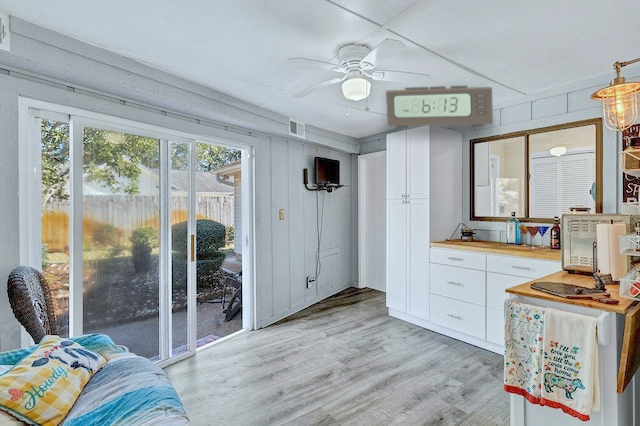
6h13
